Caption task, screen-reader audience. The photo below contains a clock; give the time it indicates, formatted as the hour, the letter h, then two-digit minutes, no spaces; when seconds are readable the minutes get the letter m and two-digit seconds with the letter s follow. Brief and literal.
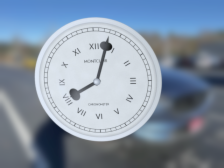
8h03
